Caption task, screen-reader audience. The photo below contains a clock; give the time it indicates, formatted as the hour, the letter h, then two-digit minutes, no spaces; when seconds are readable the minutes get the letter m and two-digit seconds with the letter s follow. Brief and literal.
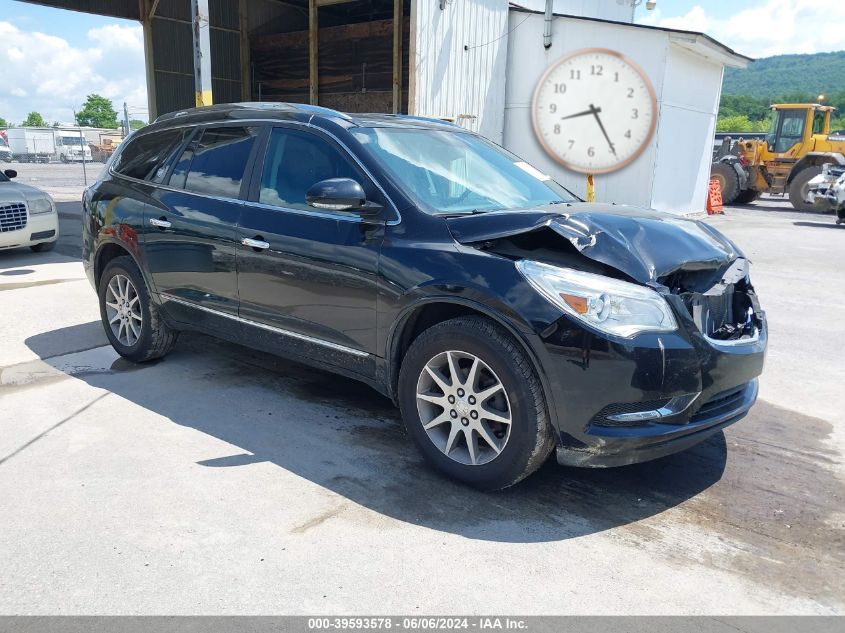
8h25
